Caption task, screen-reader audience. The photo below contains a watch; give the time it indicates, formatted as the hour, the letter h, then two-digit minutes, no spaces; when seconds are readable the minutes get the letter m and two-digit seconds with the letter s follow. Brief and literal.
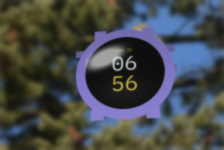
6h56
